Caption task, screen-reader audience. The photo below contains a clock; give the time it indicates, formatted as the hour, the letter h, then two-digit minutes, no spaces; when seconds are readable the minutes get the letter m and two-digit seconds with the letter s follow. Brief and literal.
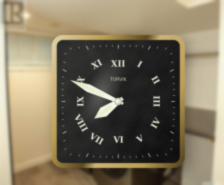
7h49
